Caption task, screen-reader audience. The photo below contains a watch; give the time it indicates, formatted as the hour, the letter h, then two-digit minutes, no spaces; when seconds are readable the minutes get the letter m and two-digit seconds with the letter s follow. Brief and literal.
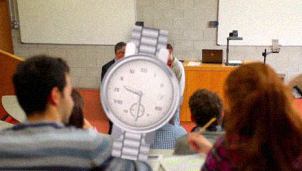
9h30
